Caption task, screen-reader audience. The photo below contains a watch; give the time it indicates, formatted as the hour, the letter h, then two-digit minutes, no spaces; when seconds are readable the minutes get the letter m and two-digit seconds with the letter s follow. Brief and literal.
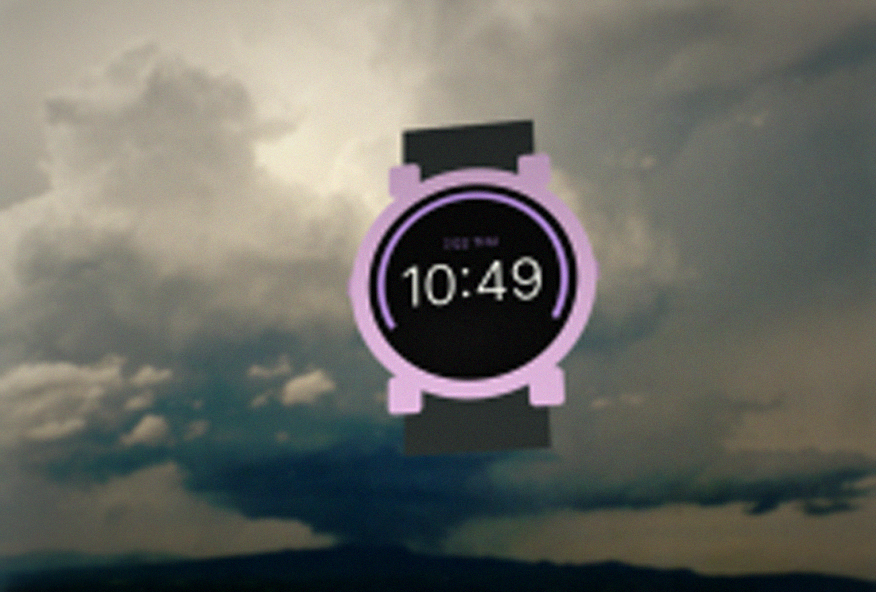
10h49
